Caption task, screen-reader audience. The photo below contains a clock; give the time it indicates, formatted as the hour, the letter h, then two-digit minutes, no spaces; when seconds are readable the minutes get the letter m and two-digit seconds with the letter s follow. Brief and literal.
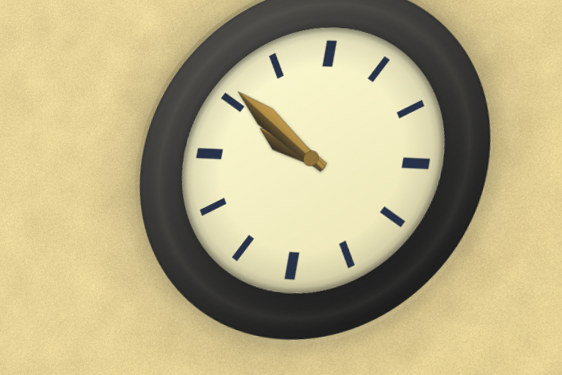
9h51
